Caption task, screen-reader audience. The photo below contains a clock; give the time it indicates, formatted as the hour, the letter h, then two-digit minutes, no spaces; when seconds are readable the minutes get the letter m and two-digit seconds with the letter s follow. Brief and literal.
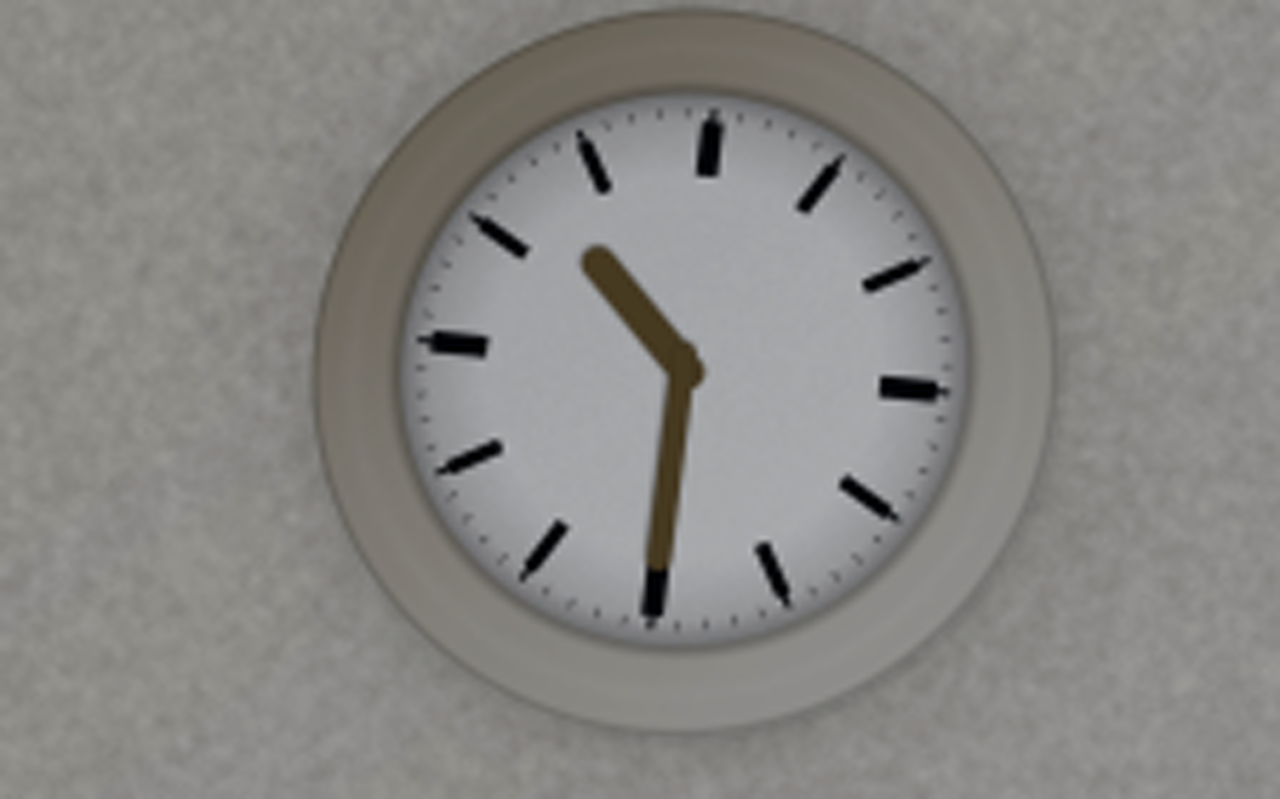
10h30
